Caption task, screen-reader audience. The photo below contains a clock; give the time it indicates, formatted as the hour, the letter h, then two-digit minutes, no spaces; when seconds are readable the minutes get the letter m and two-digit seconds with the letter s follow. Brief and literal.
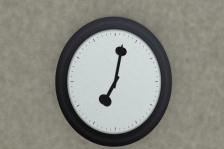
7h02
